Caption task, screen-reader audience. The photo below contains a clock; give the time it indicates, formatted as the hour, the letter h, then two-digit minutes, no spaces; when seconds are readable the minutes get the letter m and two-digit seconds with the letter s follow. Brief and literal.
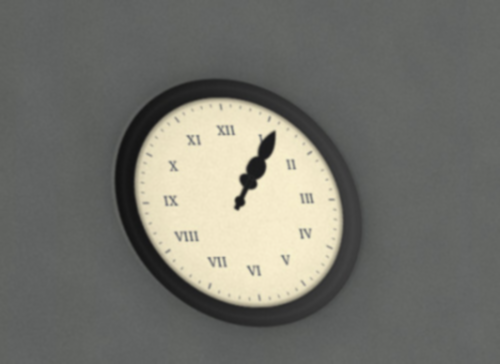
1h06
